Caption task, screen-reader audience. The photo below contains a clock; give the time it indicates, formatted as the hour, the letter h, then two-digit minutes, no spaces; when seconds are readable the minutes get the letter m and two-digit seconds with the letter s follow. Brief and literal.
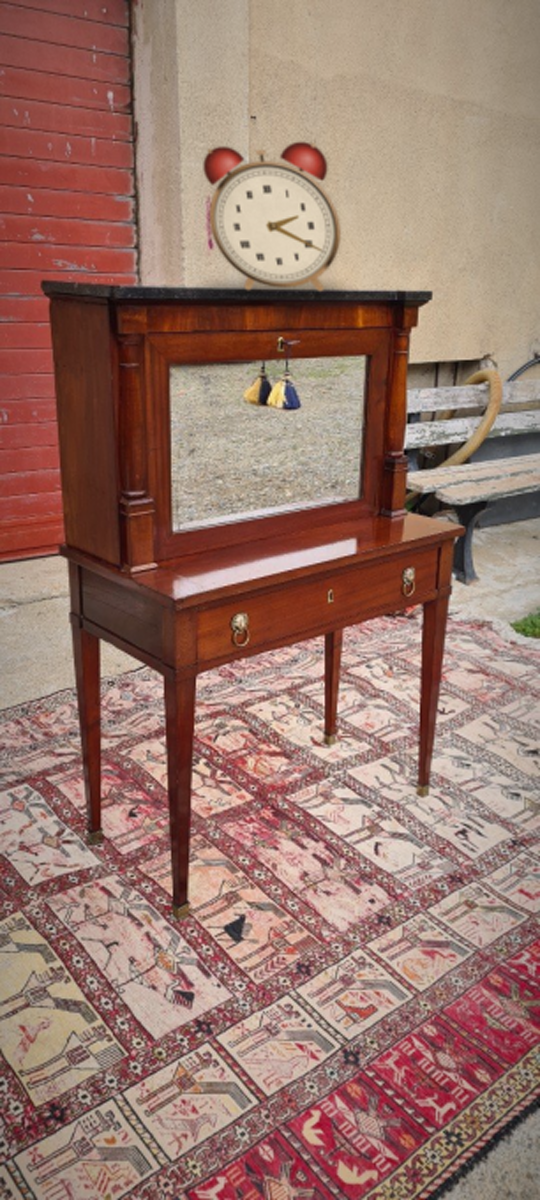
2h20
